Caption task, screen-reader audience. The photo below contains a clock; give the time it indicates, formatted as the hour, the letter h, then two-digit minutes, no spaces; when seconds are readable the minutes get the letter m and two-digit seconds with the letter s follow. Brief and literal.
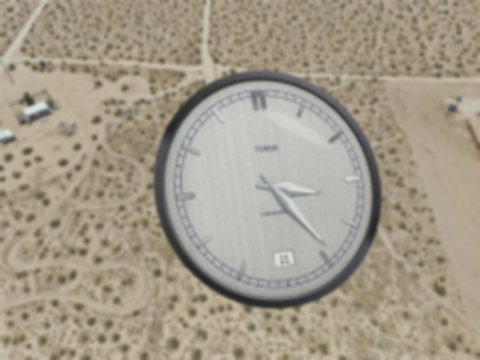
3h24
